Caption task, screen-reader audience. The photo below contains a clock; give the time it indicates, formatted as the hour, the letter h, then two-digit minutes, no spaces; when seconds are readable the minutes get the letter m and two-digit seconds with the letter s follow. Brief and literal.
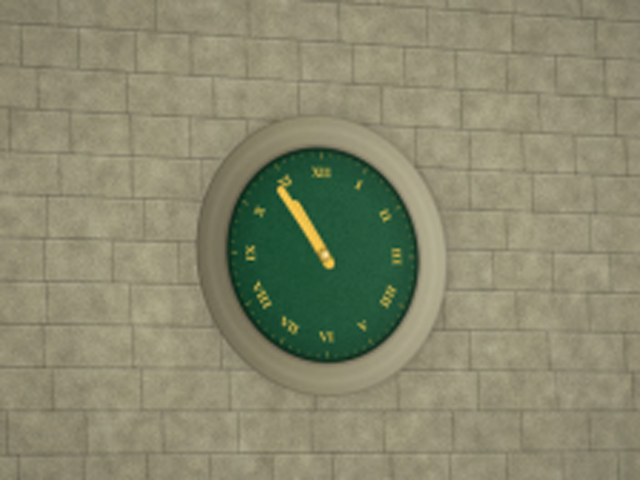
10h54
